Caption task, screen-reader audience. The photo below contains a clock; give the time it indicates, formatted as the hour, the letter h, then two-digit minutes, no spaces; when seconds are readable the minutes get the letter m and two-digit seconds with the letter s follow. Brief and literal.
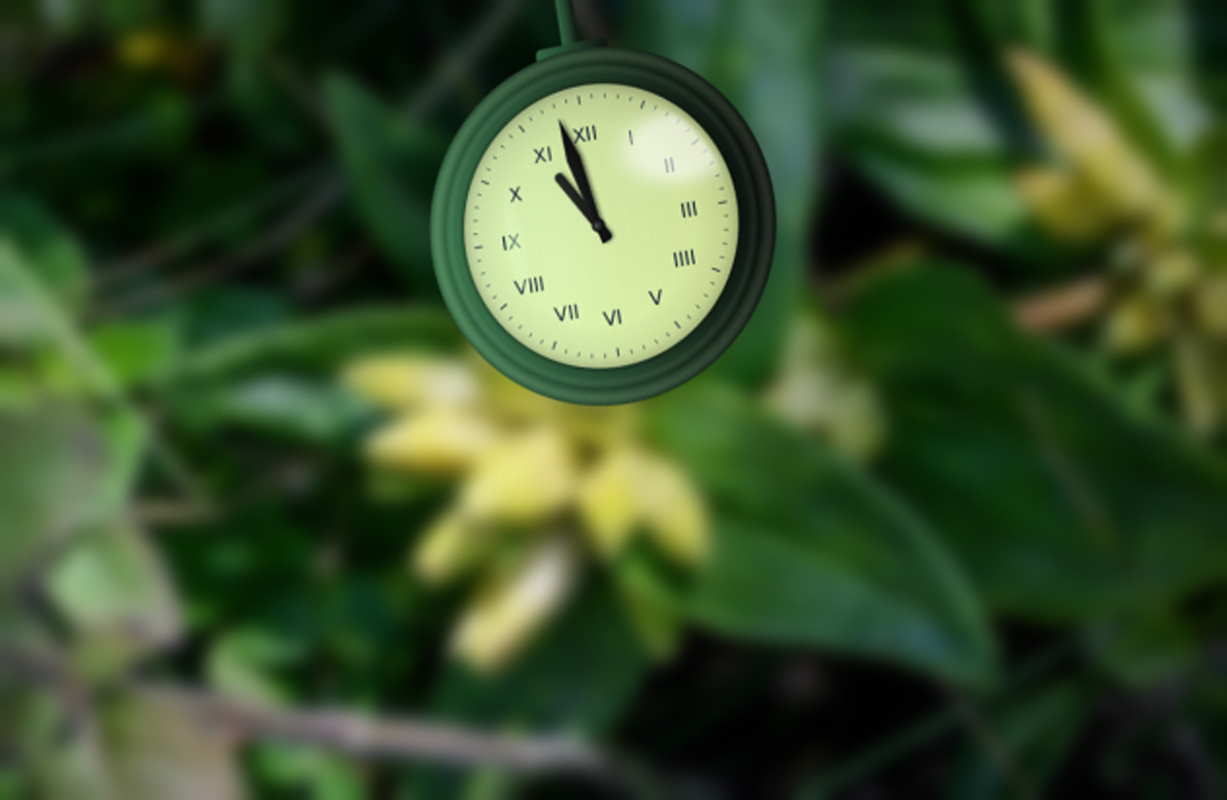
10h58
